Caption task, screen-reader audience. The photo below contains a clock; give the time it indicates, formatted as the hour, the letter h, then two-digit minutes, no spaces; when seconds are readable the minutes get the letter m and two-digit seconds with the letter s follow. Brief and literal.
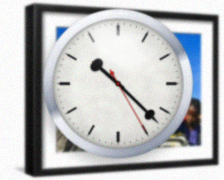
10h22m25s
